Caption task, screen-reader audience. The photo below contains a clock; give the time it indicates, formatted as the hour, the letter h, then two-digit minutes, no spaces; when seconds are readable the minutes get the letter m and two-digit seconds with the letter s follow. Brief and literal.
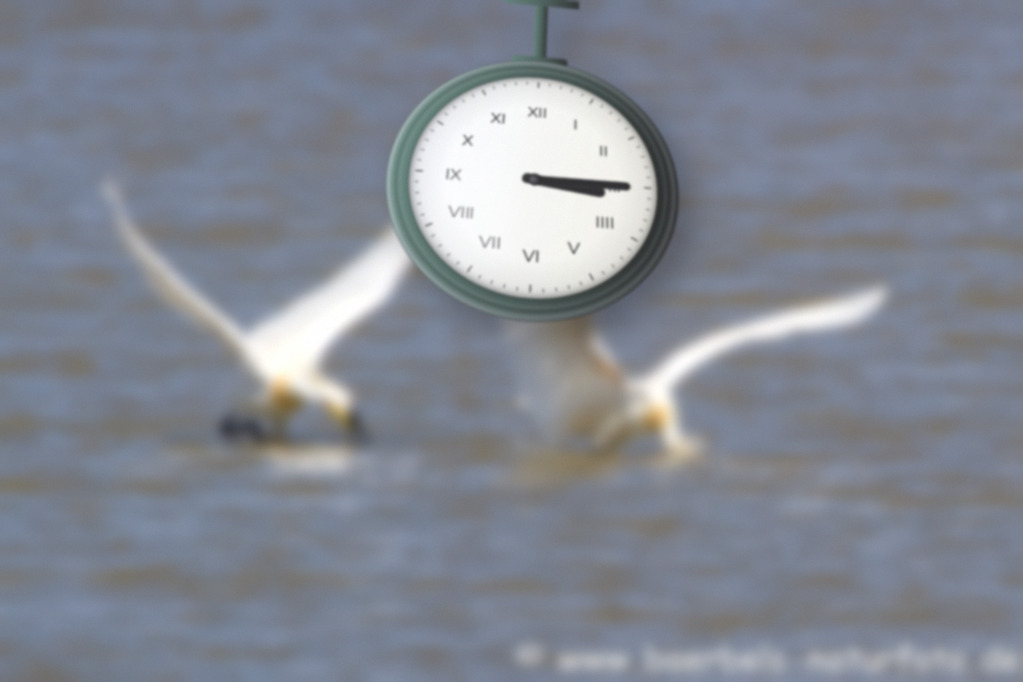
3h15
